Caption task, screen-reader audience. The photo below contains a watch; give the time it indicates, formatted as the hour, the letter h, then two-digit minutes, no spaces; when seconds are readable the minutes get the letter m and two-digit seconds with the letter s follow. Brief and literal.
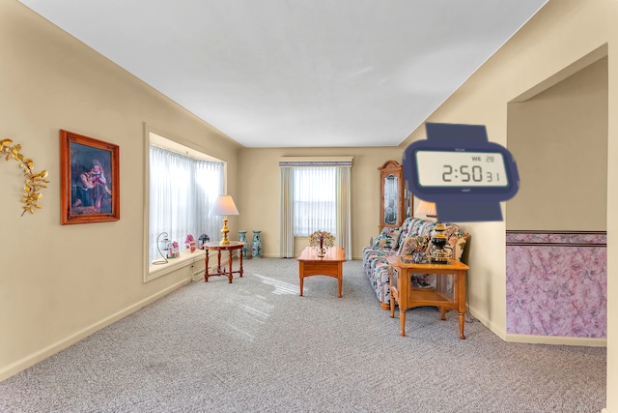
2h50m31s
